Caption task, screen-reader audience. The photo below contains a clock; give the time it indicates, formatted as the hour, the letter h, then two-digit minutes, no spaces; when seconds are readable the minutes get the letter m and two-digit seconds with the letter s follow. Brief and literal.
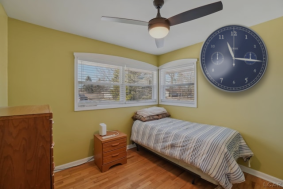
11h16
